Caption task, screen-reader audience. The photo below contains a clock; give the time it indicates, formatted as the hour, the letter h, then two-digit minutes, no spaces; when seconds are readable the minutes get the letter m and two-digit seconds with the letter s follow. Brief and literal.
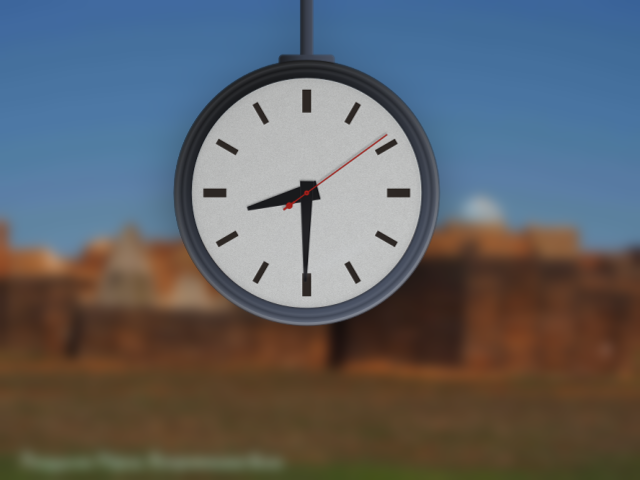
8h30m09s
